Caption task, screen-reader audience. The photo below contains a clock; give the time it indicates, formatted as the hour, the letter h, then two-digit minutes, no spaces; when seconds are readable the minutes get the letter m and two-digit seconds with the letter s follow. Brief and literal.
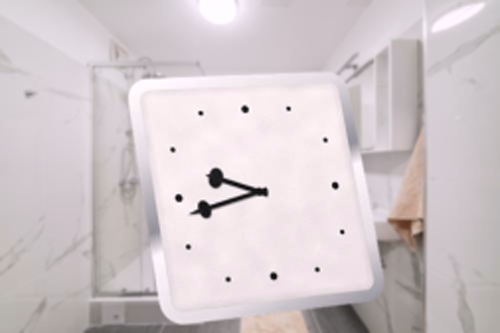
9h43
